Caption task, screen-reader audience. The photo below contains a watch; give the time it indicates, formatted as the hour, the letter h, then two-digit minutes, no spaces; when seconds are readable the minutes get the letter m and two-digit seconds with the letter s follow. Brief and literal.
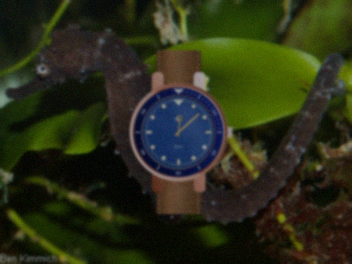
12h08
